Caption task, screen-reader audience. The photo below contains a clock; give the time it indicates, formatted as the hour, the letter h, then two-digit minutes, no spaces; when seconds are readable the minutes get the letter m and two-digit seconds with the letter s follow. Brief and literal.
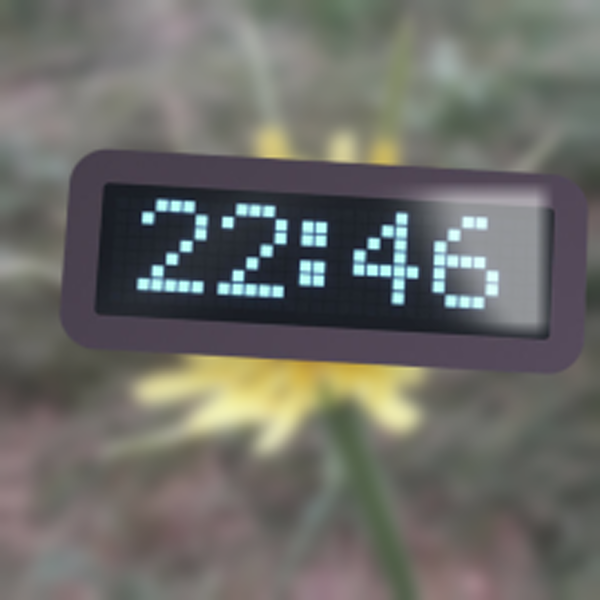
22h46
